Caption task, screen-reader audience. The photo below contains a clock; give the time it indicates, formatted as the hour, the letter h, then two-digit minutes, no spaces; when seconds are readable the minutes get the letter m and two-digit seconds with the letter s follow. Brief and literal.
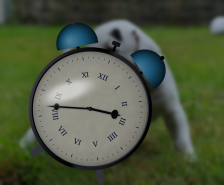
2h42
